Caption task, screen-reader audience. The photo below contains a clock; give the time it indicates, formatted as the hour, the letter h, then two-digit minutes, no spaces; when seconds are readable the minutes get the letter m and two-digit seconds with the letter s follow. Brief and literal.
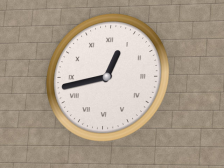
12h43
